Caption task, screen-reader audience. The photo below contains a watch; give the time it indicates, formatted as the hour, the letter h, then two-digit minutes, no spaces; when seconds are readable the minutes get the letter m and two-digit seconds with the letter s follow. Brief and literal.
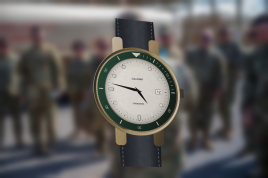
4h47
